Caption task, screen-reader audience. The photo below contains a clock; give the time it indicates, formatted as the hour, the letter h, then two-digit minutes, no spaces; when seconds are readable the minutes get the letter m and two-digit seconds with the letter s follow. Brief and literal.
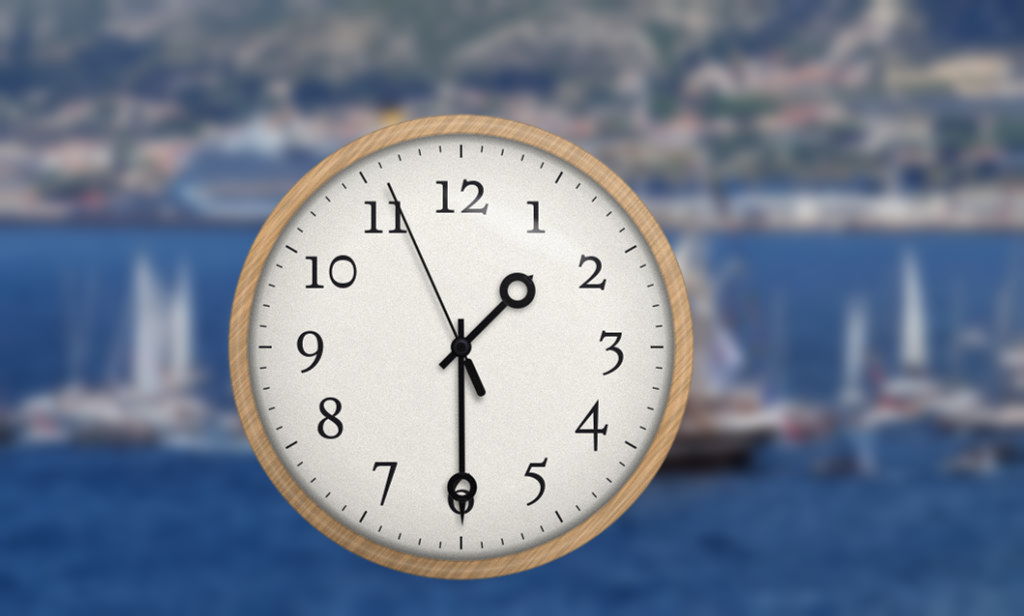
1h29m56s
